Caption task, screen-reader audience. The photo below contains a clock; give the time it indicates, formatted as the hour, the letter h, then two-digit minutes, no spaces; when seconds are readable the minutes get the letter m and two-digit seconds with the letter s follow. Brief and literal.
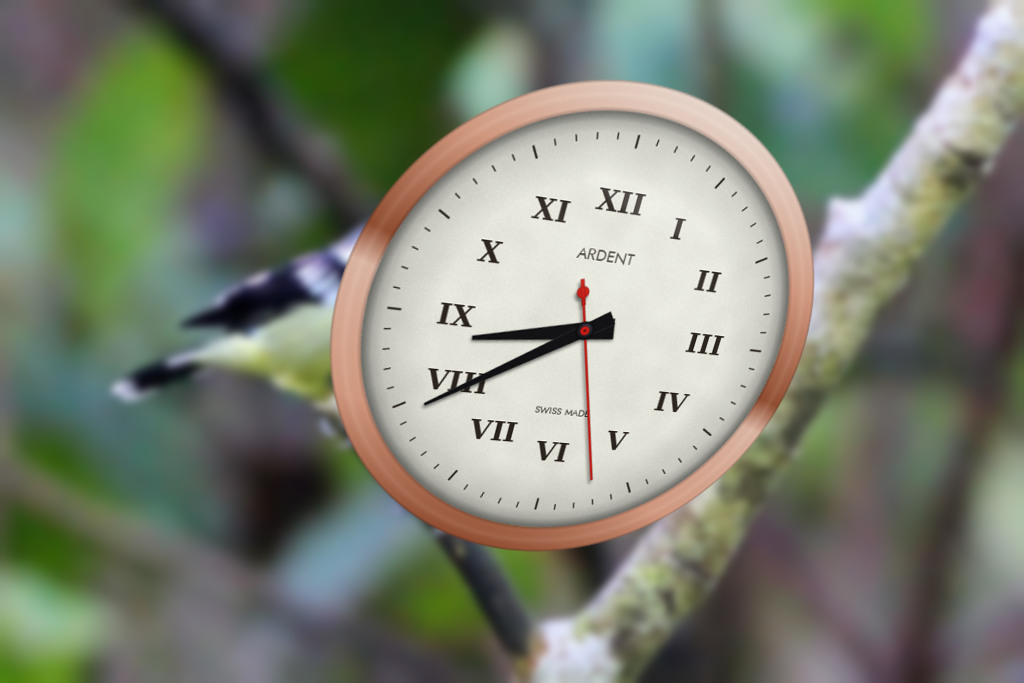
8h39m27s
